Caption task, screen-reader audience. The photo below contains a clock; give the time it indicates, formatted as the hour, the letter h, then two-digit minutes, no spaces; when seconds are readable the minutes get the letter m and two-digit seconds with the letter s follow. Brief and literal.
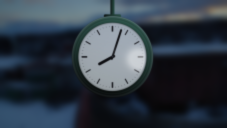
8h03
